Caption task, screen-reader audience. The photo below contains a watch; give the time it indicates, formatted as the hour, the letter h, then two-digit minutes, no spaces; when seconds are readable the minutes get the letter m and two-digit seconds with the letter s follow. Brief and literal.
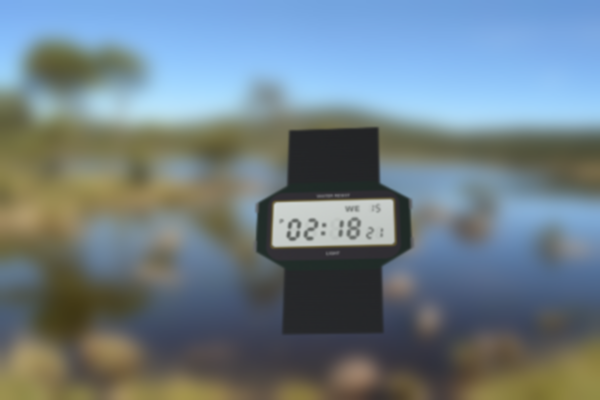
2h18m21s
